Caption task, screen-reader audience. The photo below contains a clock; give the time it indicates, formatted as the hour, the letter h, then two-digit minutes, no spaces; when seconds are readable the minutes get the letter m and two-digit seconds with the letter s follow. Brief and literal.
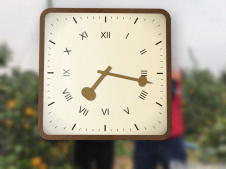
7h17
